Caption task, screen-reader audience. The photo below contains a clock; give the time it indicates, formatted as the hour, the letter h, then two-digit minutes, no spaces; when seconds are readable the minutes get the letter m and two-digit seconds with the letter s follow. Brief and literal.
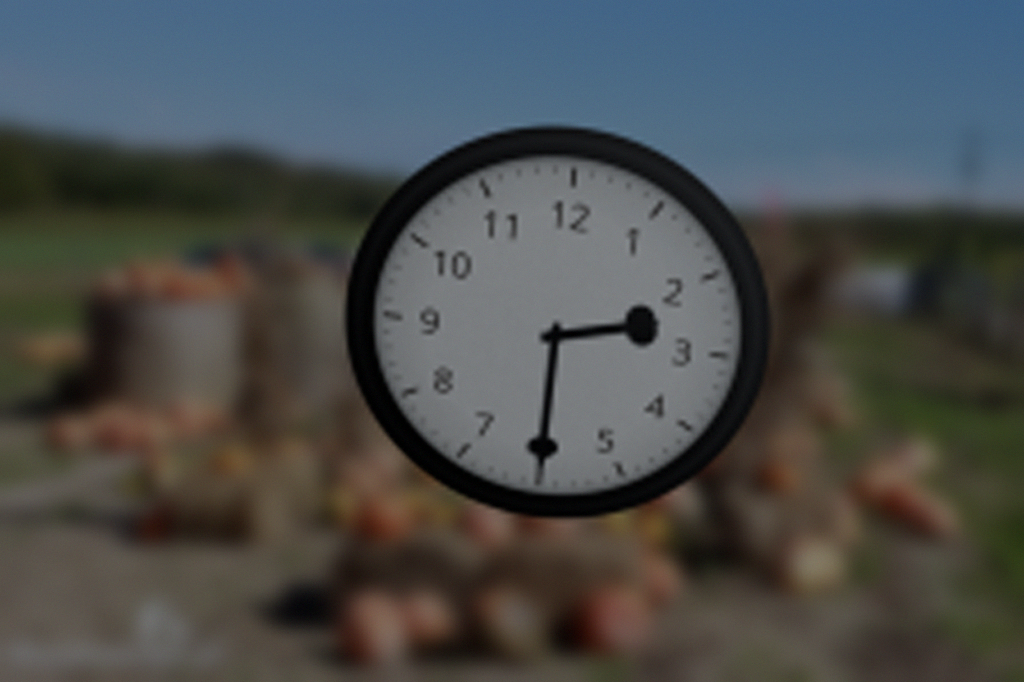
2h30
